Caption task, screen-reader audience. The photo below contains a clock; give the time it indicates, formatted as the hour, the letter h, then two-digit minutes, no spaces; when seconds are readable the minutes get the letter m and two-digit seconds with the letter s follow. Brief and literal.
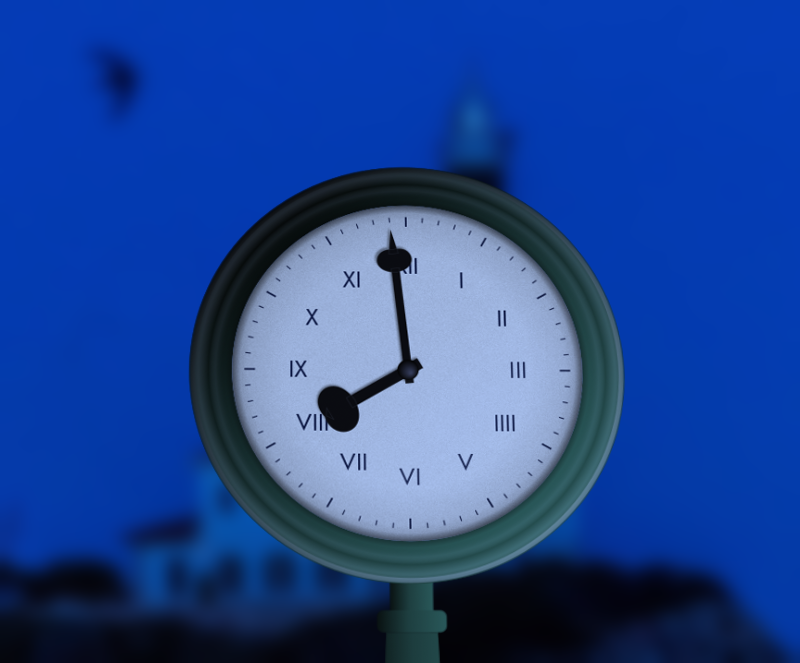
7h59
